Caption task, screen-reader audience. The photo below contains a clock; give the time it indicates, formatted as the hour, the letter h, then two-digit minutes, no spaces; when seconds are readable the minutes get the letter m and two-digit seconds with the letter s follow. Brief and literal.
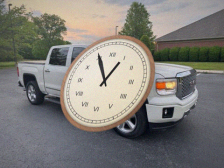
12h55
